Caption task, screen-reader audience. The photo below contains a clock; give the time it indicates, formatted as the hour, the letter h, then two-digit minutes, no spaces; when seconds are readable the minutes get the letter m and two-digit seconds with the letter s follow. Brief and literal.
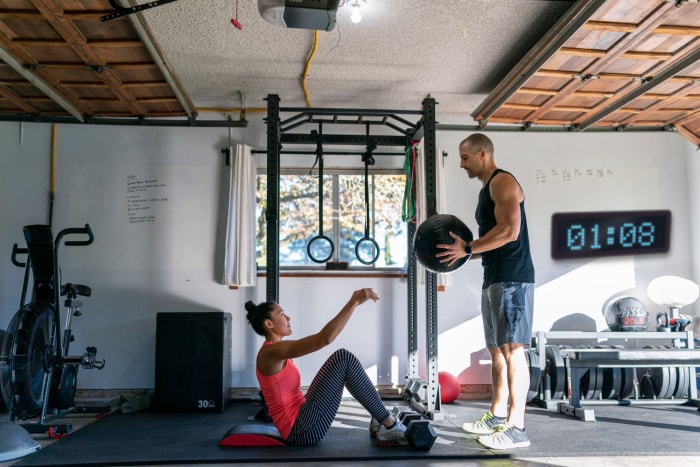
1h08
